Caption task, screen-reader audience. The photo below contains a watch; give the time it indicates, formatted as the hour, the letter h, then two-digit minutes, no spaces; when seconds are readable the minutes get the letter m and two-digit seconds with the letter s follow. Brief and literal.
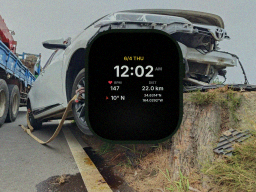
12h02
